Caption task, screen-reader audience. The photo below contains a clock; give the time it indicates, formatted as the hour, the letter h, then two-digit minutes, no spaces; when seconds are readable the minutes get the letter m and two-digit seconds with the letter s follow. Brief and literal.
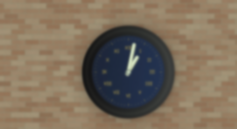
1h02
